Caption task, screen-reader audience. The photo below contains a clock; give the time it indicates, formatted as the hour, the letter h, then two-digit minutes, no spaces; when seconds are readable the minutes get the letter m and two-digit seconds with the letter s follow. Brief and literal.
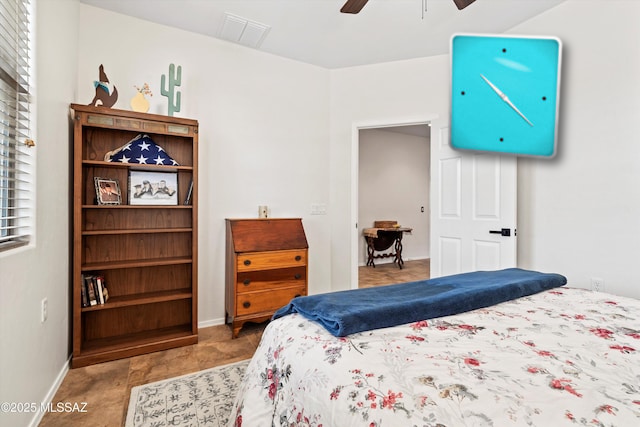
10h22
